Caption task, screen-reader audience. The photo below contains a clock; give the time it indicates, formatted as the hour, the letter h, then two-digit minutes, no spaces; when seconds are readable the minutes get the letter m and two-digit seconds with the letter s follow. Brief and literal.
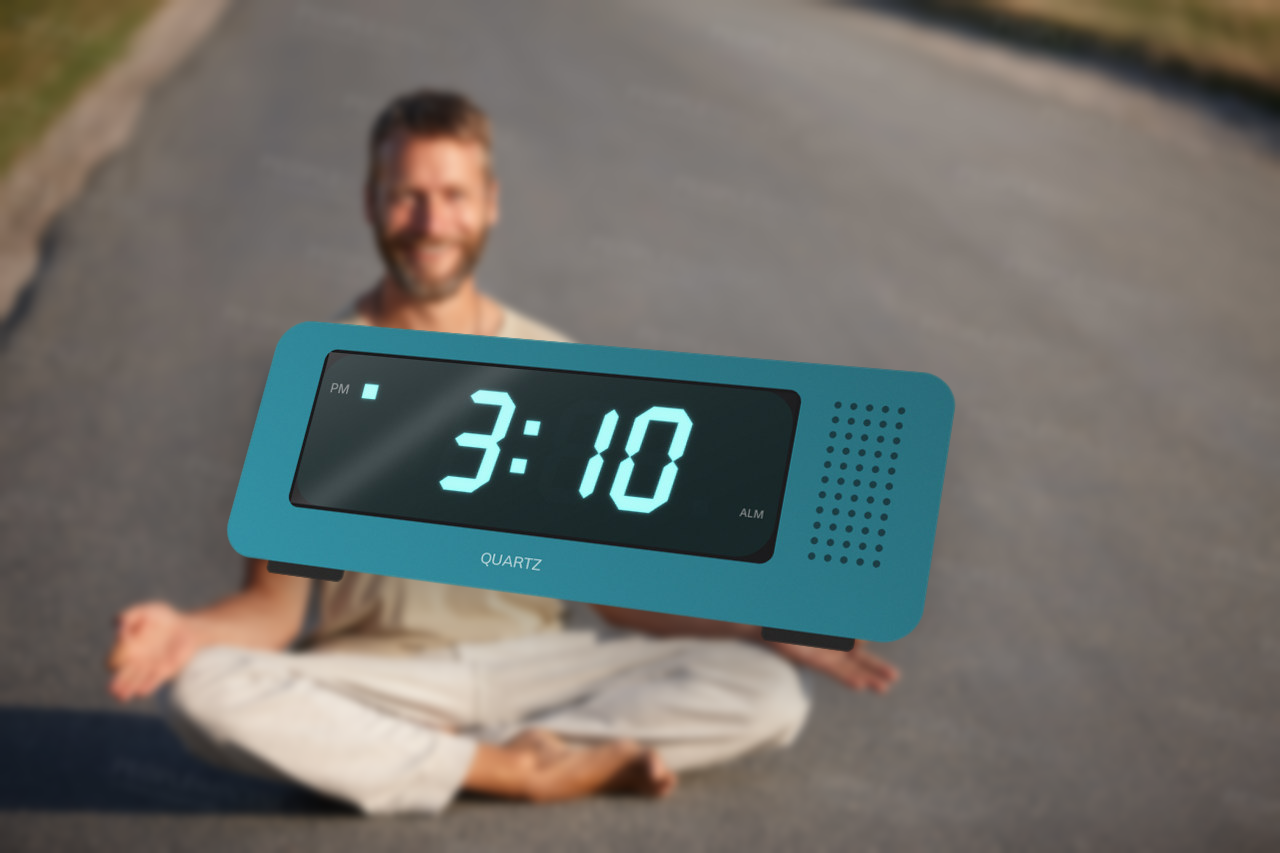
3h10
